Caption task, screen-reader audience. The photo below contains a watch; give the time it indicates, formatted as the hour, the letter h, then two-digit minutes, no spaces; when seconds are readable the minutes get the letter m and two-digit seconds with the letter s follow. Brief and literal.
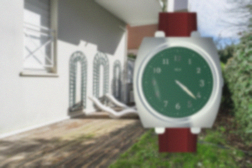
4h22
